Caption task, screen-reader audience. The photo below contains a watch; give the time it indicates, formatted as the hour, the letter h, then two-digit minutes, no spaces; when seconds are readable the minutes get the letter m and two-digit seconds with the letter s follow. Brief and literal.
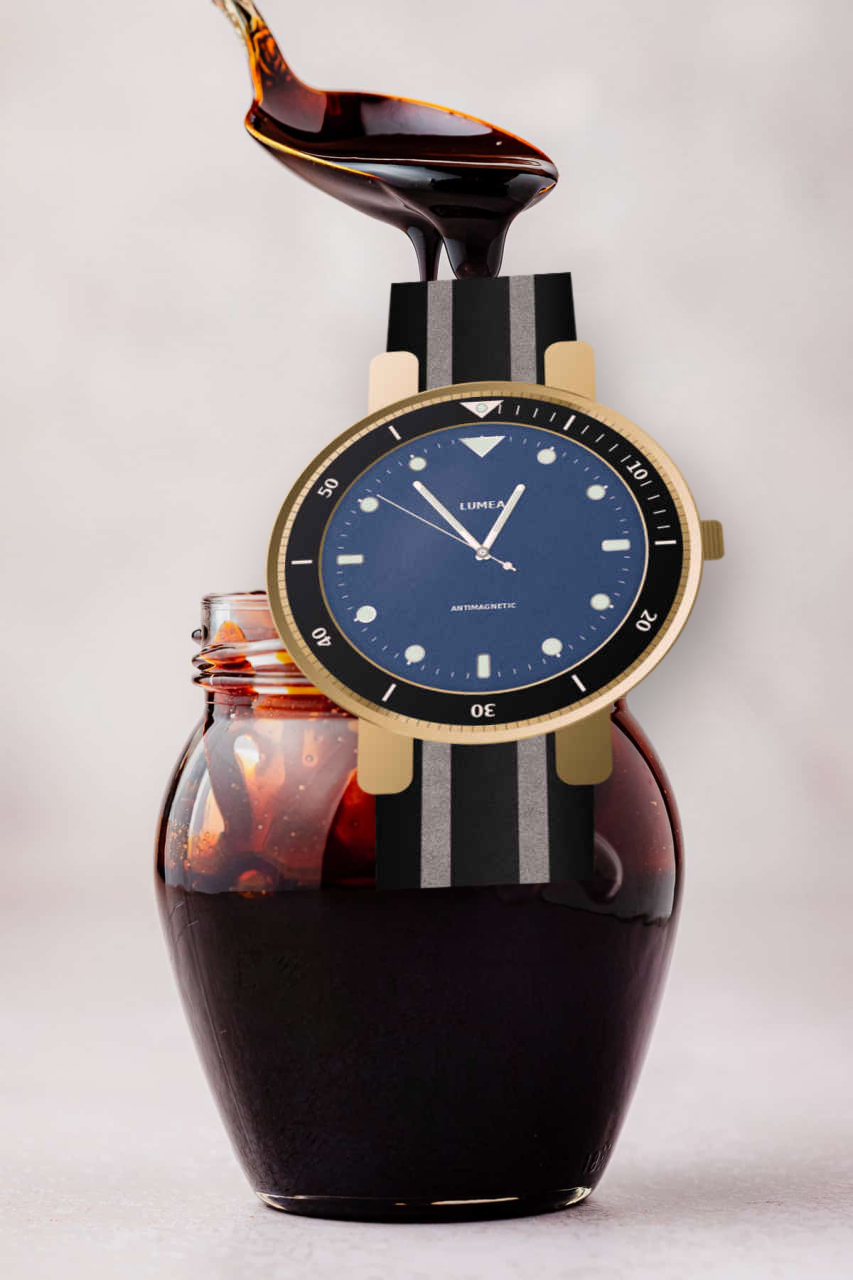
12h53m51s
